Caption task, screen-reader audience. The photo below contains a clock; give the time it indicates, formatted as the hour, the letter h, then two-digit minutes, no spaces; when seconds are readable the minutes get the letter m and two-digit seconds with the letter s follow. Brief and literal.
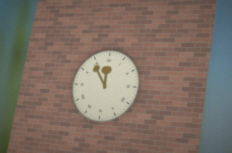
11h54
